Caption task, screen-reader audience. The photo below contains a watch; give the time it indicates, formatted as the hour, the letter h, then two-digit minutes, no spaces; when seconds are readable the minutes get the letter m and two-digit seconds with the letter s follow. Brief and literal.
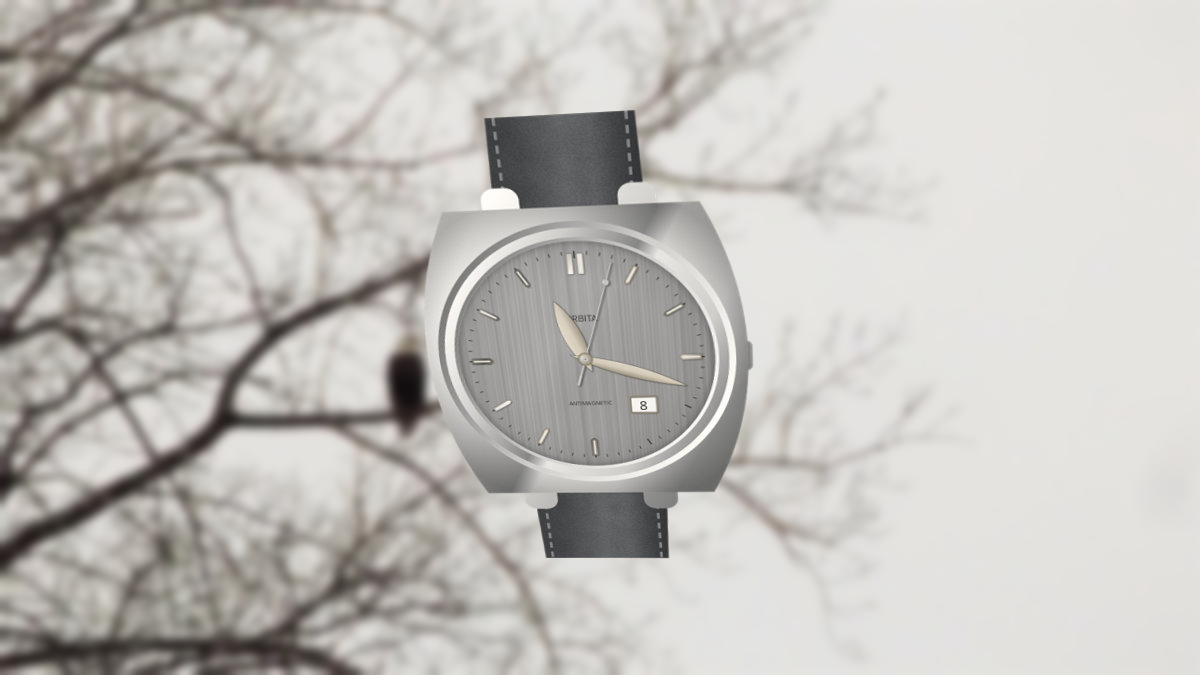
11h18m03s
